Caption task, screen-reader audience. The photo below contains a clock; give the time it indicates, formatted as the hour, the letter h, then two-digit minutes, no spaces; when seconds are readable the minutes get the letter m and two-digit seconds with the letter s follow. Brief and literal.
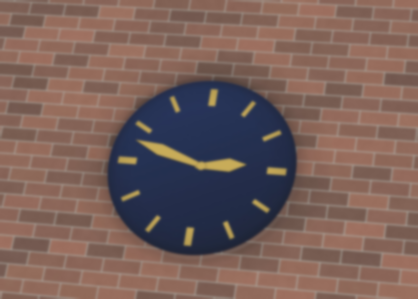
2h48
